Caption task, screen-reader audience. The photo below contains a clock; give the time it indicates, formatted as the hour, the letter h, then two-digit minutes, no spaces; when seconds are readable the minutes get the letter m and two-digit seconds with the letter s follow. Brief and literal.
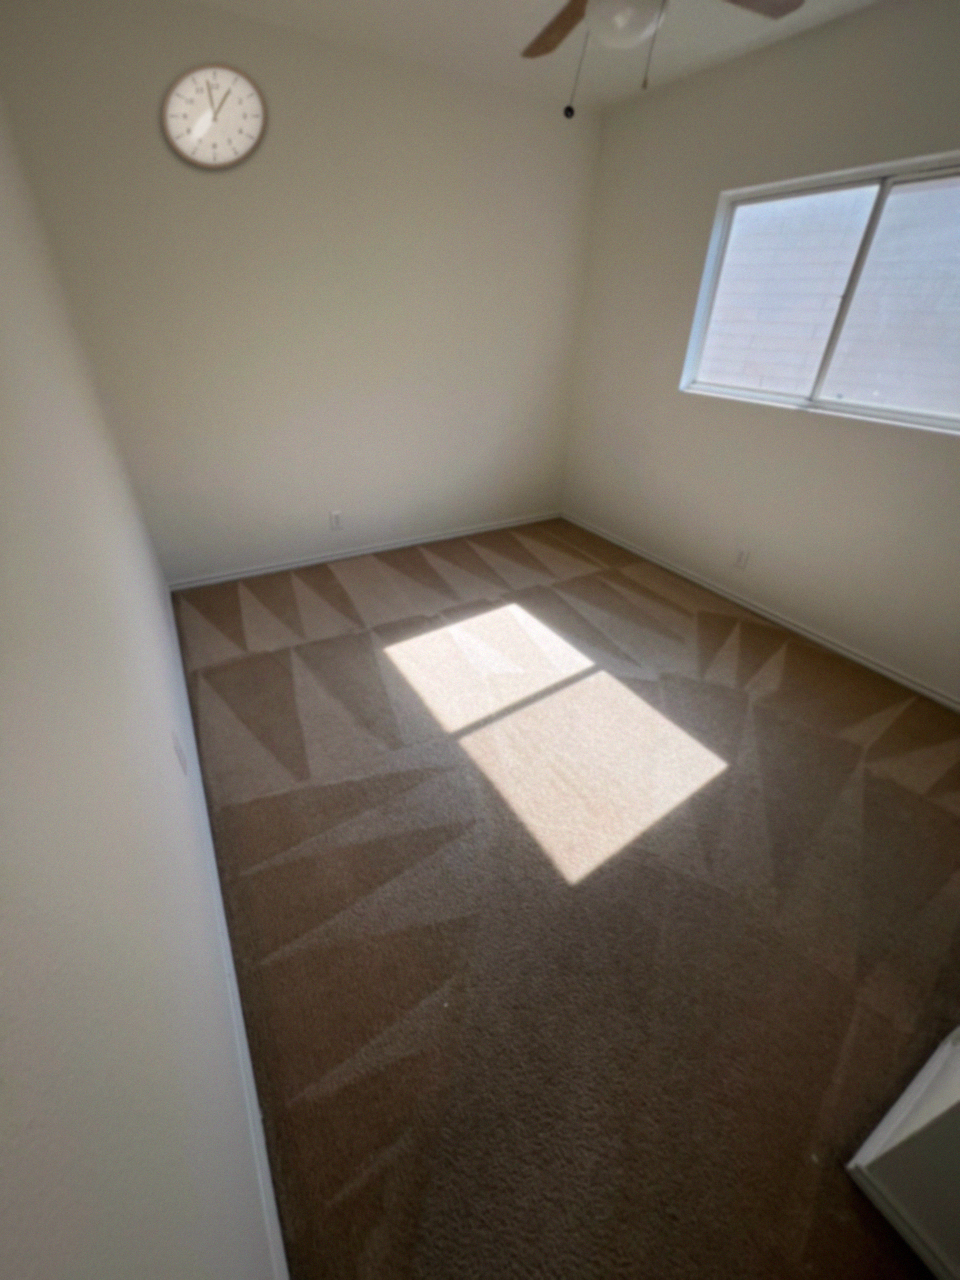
12h58
